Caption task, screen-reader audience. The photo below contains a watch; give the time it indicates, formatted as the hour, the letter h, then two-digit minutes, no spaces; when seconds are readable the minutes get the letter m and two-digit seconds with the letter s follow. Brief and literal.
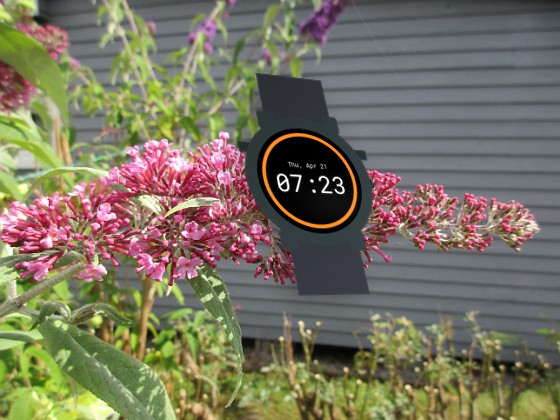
7h23
